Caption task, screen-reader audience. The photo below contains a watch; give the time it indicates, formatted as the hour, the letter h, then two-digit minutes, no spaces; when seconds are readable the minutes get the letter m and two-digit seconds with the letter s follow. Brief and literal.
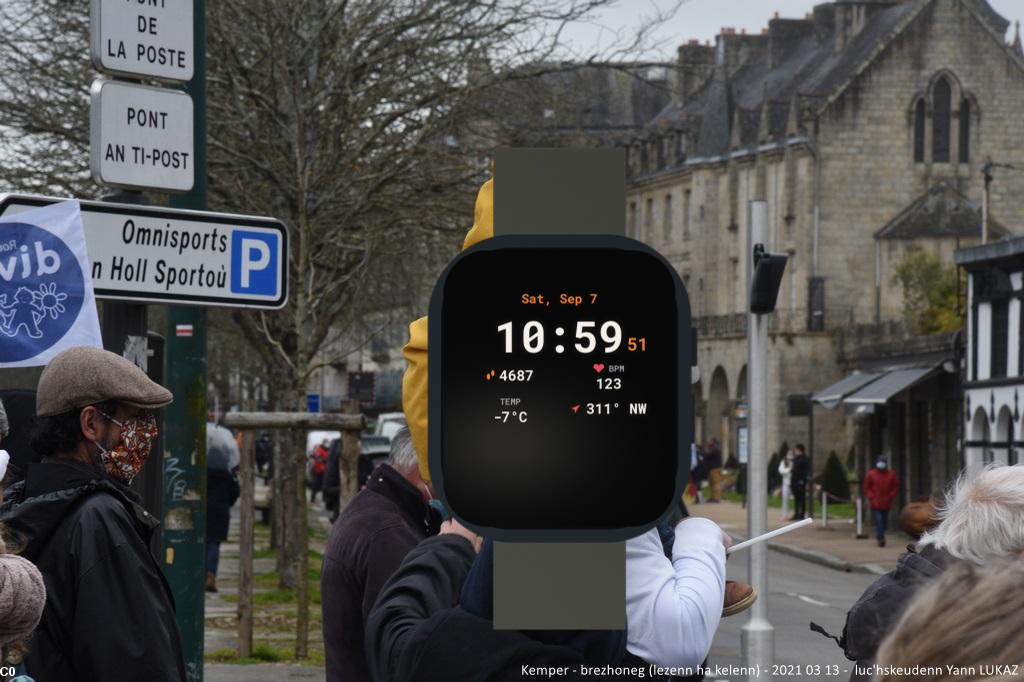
10h59m51s
